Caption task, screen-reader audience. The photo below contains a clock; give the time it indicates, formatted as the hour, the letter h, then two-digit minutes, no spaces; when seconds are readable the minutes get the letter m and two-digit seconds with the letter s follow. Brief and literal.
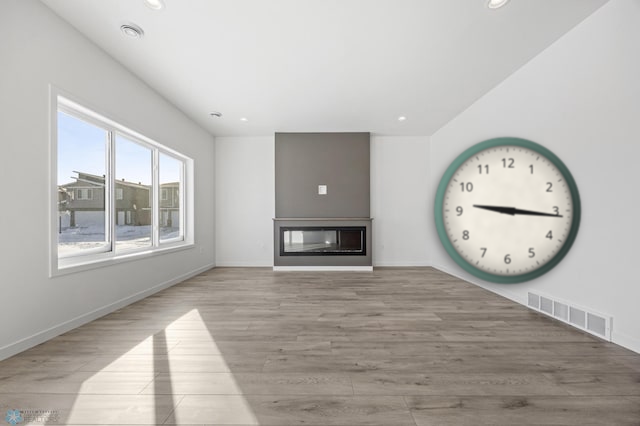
9h16
